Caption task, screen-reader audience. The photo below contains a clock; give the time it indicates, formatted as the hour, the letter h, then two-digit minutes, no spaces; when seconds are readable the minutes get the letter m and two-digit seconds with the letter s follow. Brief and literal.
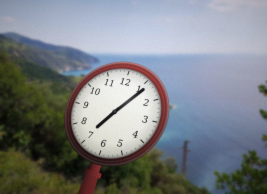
7h06
